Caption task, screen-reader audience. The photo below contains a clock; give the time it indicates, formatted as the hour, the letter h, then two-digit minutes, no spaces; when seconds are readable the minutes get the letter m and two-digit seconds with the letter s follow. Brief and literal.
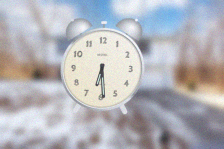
6h29
